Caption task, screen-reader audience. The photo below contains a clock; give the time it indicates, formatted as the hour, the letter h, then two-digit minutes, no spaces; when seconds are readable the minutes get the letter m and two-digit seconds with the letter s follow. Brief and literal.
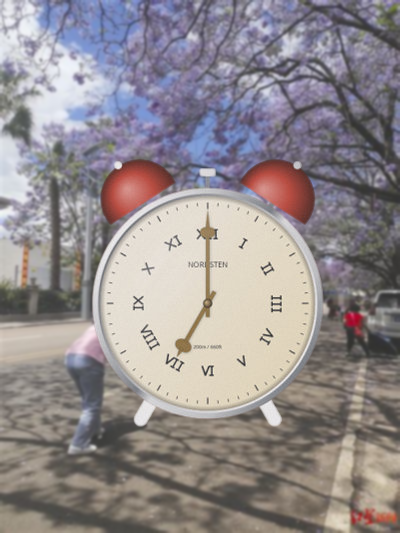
7h00
